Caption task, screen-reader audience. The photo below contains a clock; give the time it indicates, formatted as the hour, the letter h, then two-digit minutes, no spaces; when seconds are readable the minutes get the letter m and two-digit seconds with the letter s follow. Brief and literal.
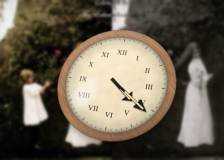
4h21
